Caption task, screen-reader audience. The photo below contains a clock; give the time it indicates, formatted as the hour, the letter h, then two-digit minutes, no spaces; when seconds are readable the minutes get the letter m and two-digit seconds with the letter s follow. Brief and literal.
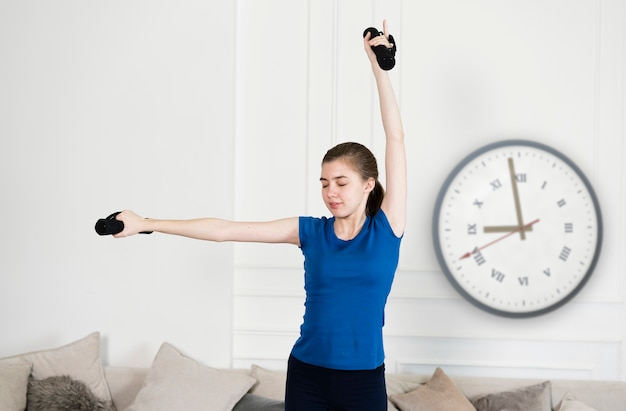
8h58m41s
